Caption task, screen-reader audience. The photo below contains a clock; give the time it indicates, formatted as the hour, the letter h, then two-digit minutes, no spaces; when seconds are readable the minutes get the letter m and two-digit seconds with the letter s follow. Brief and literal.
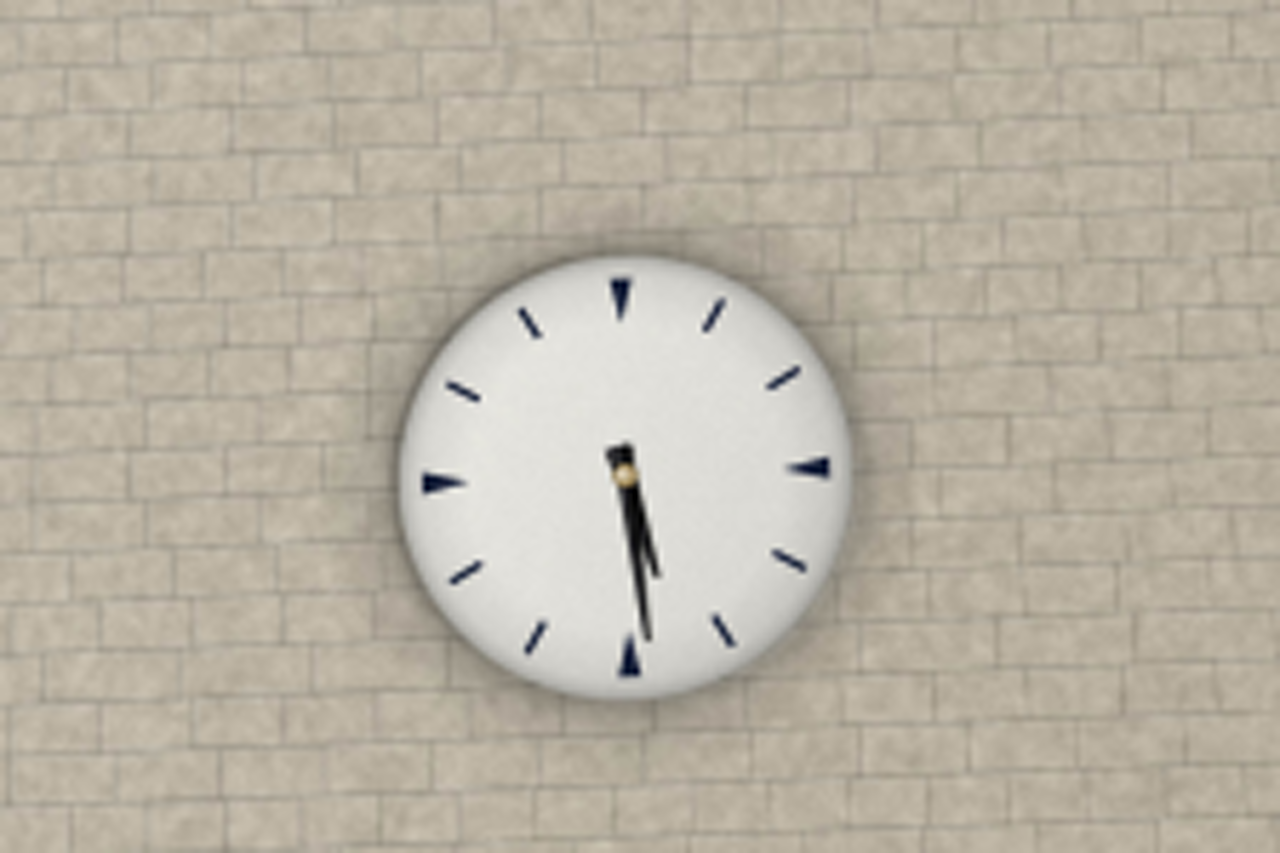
5h29
